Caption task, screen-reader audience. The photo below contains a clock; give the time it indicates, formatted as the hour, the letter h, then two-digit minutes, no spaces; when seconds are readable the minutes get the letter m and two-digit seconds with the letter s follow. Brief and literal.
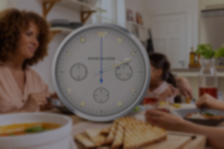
2h11
